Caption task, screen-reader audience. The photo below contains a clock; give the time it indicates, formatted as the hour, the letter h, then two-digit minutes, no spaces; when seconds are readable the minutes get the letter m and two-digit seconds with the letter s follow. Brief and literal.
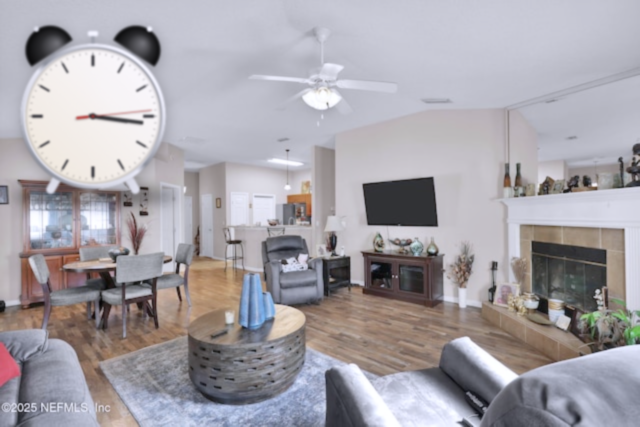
3h16m14s
